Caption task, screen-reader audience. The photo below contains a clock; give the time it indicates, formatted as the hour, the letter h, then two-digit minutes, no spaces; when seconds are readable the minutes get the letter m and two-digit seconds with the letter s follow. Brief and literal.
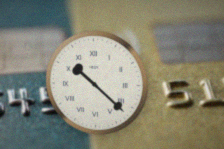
10h22
